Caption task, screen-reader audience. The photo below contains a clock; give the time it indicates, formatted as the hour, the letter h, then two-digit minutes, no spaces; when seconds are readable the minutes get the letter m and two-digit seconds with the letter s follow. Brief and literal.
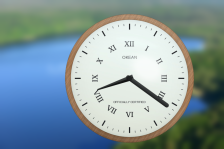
8h21
